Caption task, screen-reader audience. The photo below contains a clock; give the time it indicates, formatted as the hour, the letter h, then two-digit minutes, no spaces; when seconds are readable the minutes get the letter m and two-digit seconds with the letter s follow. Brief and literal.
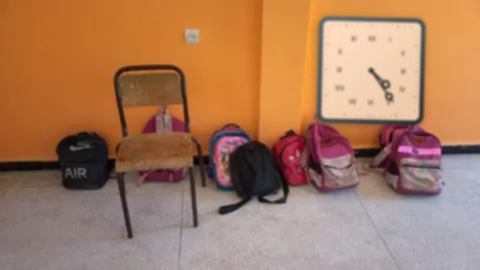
4h24
